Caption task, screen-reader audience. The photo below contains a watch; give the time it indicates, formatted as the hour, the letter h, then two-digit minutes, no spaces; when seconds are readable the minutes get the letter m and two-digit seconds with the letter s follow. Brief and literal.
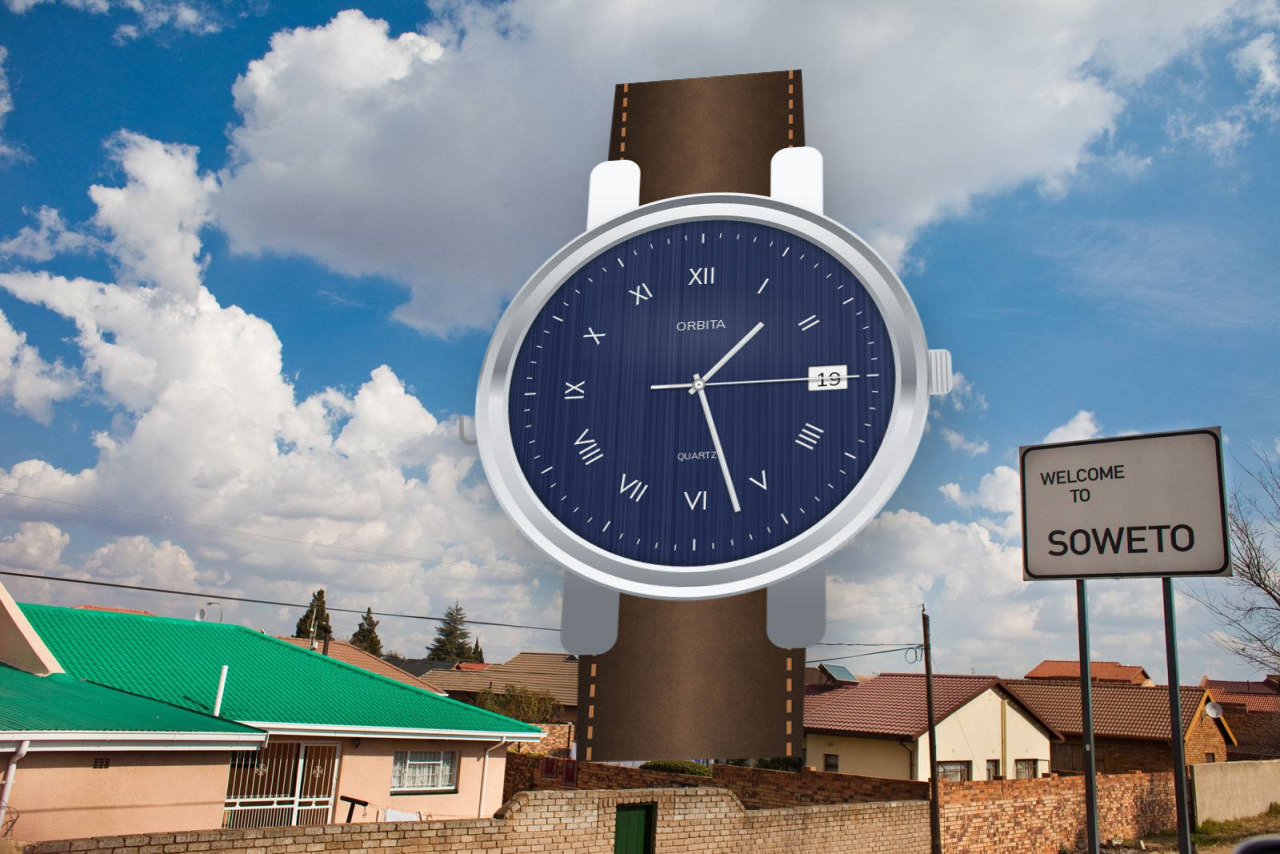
1h27m15s
